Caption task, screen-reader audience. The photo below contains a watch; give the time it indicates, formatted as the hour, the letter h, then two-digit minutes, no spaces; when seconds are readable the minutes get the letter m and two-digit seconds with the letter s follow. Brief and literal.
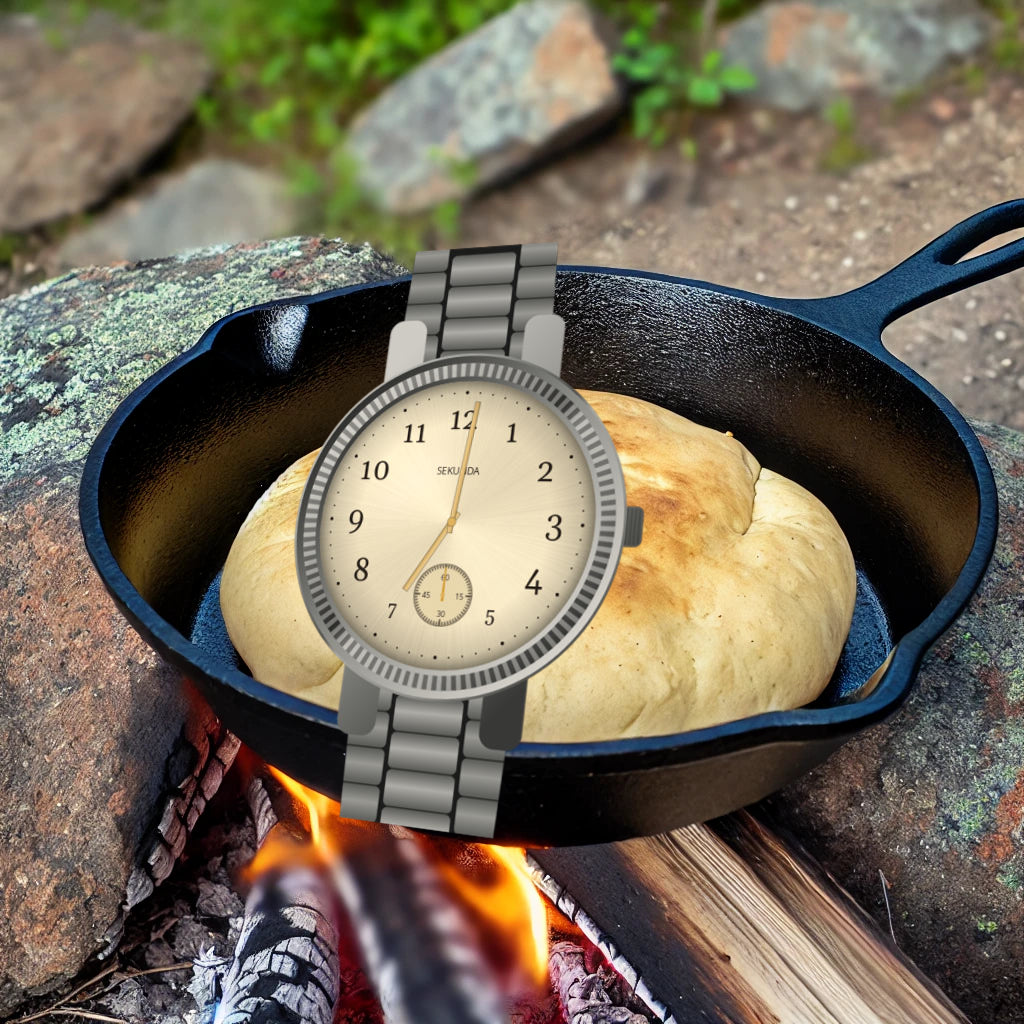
7h01
